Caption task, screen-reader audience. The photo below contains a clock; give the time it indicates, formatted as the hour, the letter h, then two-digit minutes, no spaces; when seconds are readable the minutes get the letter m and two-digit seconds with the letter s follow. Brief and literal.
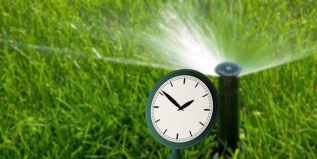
1h51
